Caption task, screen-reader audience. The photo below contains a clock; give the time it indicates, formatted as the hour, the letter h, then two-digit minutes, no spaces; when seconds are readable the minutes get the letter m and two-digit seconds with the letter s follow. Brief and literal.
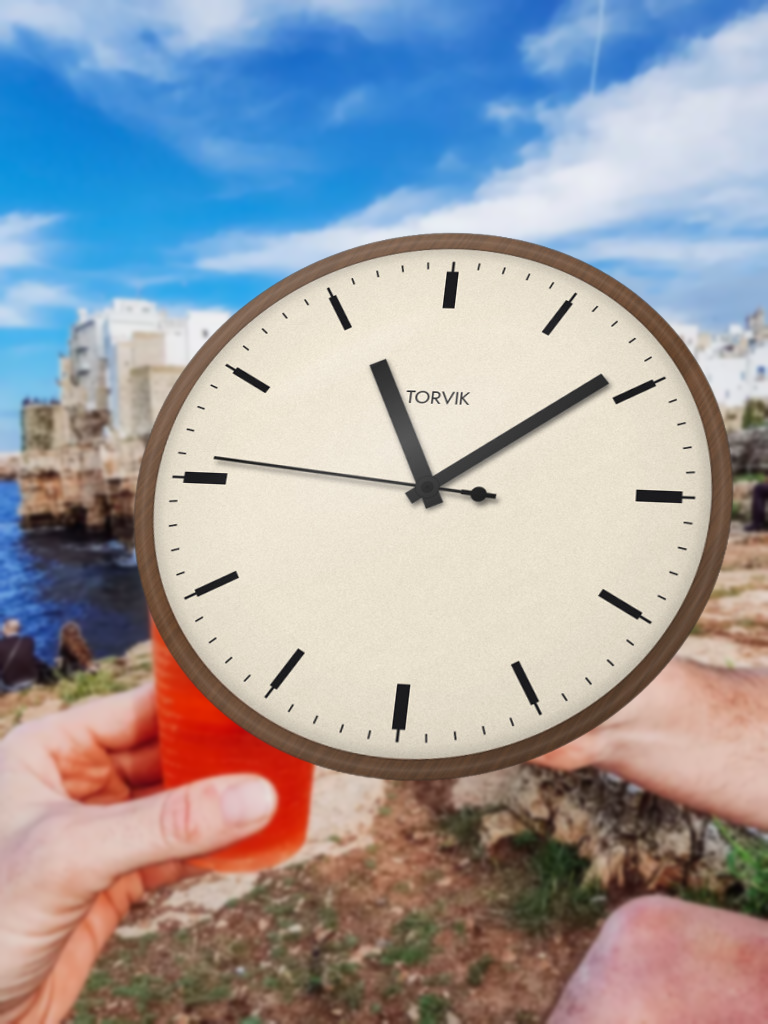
11h08m46s
